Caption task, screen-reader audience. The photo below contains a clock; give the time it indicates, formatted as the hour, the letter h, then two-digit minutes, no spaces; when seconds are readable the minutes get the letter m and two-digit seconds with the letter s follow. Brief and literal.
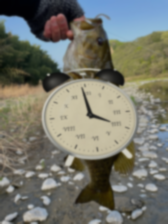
3h59
